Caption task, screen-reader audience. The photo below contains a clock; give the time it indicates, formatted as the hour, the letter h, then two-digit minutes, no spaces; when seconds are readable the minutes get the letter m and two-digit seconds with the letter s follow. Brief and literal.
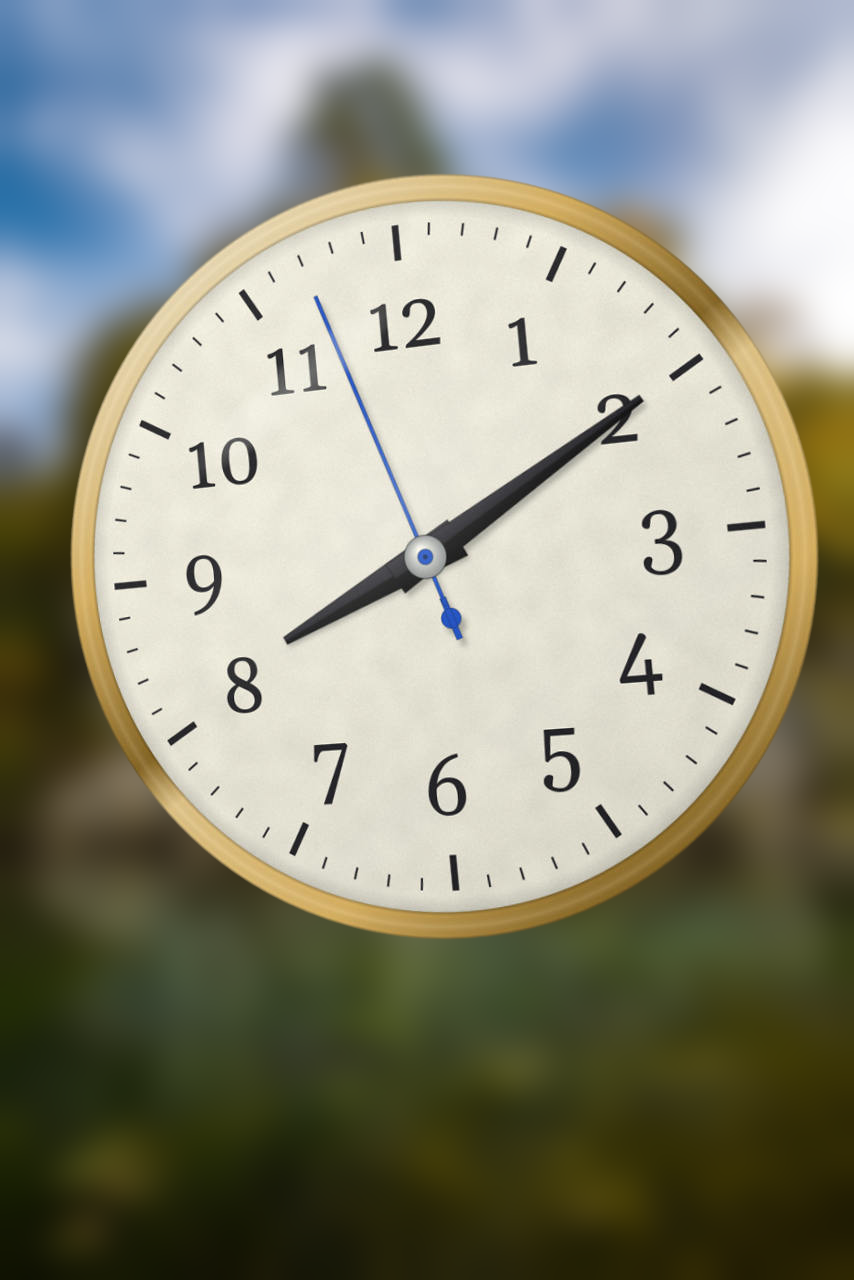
8h09m57s
